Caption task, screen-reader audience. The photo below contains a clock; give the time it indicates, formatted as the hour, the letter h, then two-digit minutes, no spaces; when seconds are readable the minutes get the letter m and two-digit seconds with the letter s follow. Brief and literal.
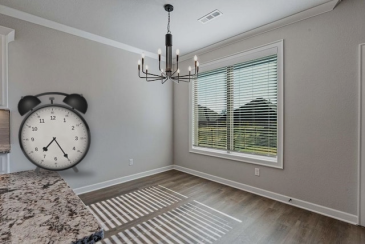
7h25
